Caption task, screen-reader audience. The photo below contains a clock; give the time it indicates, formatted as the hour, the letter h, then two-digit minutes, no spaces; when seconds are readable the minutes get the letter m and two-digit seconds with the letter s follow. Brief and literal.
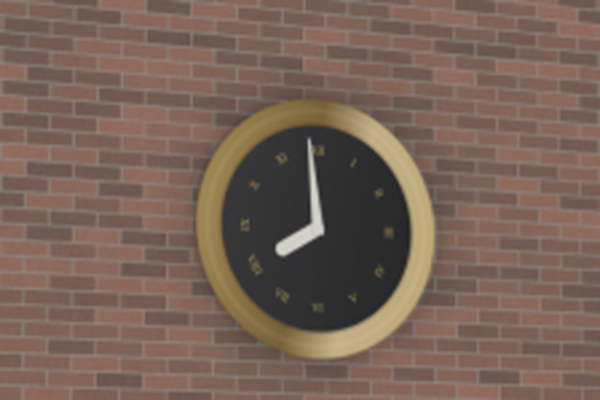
7h59
